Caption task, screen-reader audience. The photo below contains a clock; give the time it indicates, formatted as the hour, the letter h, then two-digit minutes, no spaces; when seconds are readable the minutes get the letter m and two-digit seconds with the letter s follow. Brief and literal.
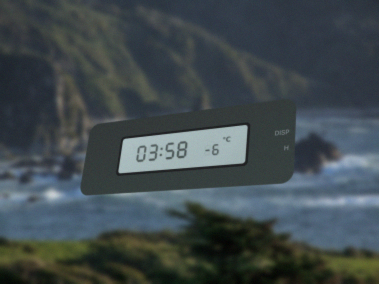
3h58
